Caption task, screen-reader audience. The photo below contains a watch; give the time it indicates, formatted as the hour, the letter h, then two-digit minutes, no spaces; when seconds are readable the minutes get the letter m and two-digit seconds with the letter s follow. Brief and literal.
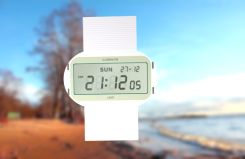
21h12m05s
